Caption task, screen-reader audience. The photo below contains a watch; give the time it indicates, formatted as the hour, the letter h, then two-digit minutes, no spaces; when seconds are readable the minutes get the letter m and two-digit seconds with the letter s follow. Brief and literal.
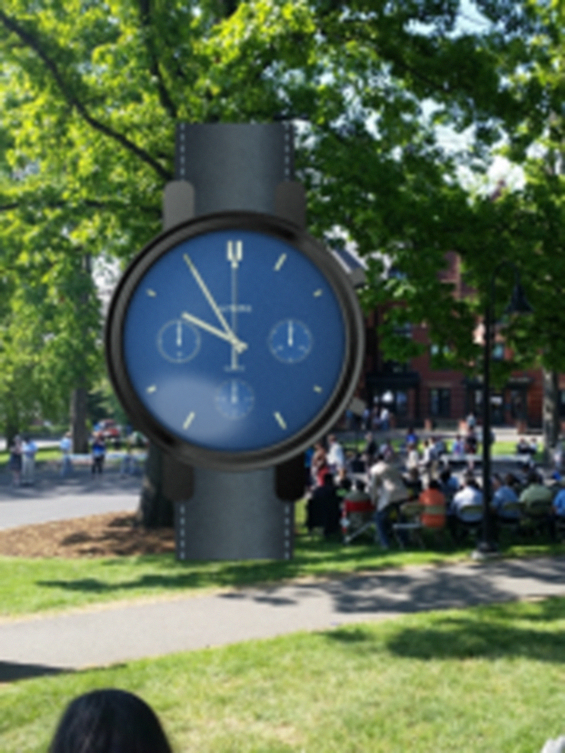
9h55
